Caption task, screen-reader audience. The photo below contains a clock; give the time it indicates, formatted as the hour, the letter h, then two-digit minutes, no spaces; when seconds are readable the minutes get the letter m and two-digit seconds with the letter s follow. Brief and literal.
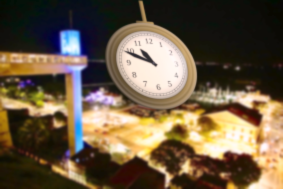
10h49
